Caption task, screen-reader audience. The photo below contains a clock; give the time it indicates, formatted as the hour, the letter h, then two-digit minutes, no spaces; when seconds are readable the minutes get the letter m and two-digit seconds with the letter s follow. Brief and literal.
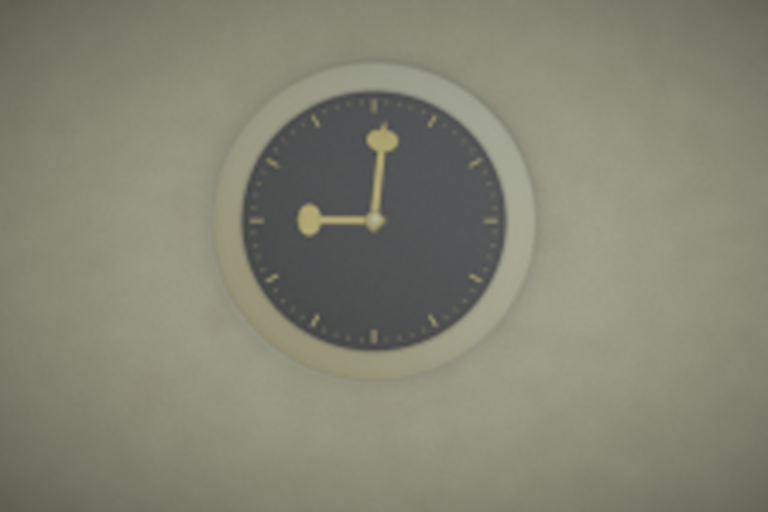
9h01
